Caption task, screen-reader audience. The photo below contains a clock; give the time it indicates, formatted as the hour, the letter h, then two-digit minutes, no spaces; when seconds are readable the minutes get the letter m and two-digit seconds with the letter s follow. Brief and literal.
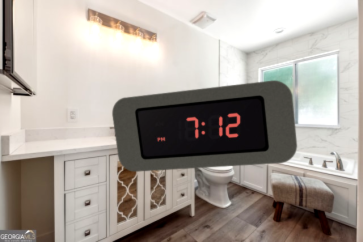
7h12
